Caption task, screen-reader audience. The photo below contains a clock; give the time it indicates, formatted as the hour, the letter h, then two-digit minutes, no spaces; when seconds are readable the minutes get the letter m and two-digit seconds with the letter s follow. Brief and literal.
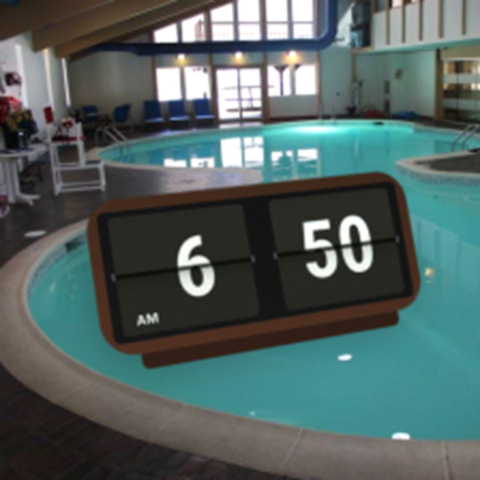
6h50
